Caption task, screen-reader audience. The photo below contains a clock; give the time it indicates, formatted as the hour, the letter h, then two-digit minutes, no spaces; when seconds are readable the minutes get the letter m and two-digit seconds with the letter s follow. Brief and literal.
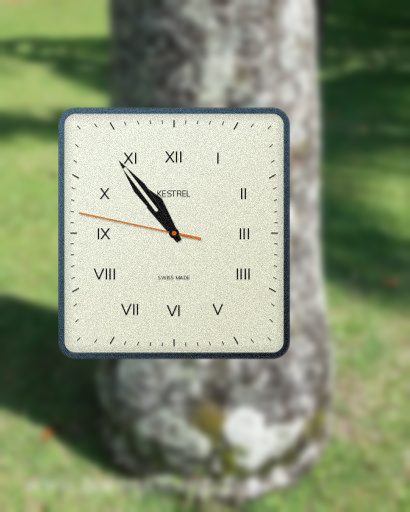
10h53m47s
